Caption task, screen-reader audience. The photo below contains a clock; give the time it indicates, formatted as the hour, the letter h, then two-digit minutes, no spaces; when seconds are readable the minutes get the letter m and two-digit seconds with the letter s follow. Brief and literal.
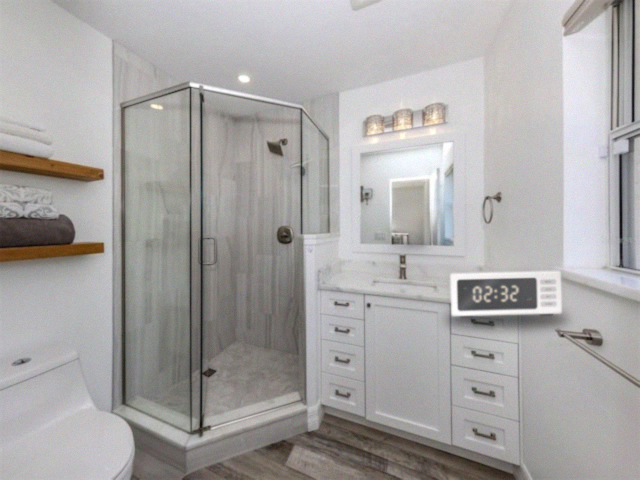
2h32
